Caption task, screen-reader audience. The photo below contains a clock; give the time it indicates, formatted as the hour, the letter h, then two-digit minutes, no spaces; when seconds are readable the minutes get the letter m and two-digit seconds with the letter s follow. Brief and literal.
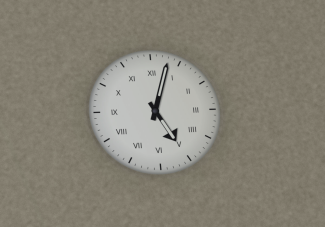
5h03
